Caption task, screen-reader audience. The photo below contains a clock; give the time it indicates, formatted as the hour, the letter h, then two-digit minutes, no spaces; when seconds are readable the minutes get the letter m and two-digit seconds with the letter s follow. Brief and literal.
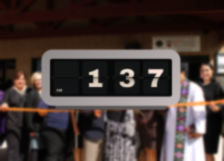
1h37
